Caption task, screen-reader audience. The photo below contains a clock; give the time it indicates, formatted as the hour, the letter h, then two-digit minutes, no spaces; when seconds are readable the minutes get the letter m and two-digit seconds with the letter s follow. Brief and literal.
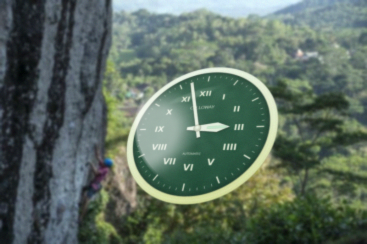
2h57
